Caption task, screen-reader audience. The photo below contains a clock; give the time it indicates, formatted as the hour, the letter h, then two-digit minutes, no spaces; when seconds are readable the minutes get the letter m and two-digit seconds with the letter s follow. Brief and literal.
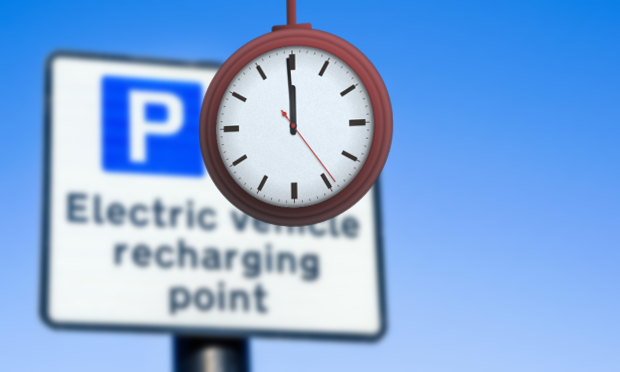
11h59m24s
